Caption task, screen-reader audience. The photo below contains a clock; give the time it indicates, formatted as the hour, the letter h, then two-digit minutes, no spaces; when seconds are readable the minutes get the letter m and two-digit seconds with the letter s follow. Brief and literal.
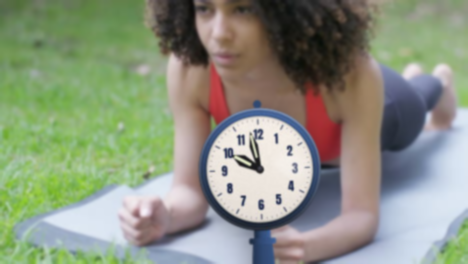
9h58
